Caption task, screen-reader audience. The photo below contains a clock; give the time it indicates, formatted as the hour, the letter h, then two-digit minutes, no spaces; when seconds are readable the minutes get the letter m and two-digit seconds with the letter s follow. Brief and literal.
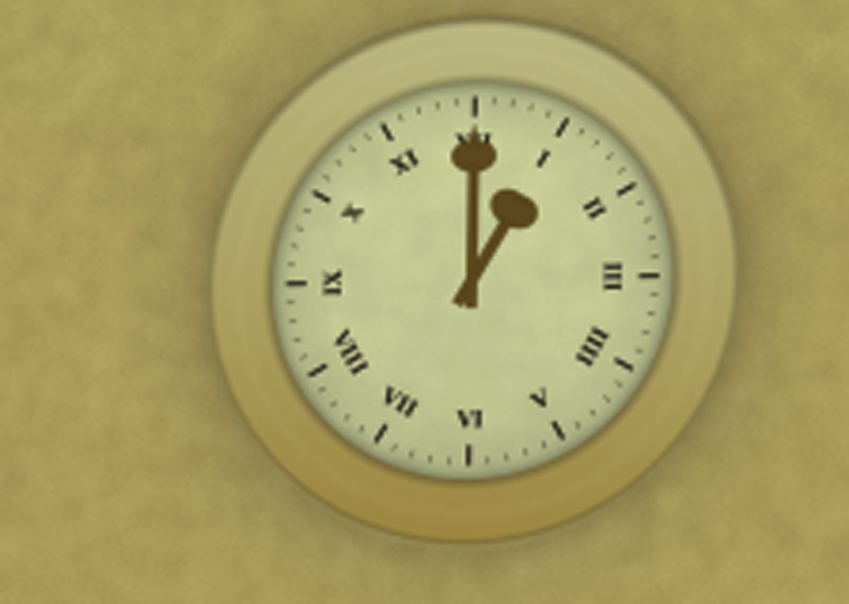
1h00
